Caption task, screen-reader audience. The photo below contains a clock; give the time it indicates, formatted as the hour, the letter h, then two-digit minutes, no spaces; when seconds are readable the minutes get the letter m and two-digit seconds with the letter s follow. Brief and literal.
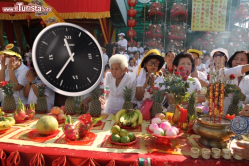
11h37
